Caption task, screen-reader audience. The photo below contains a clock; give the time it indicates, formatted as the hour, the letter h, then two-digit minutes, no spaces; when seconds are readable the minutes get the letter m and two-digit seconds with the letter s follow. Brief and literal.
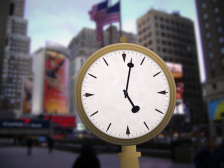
5h02
